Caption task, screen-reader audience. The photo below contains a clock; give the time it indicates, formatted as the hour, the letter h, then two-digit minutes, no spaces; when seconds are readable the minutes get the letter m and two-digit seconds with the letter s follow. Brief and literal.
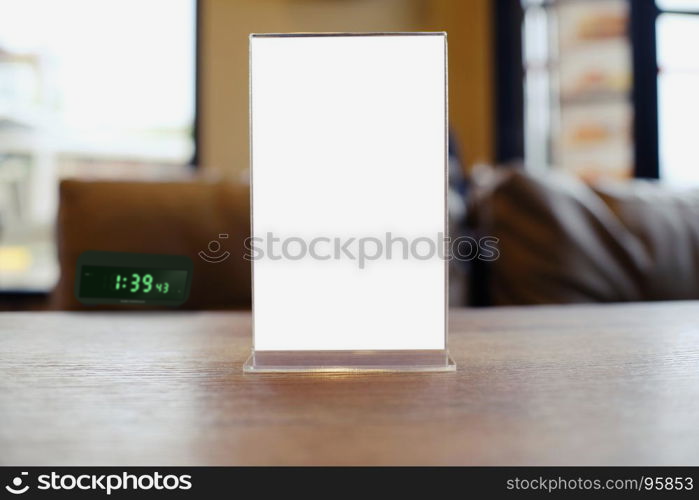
1h39
